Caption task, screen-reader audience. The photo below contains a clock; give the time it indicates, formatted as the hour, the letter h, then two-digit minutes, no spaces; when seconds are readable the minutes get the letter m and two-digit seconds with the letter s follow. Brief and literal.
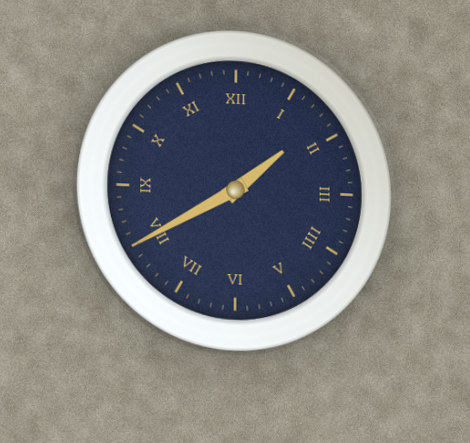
1h40
